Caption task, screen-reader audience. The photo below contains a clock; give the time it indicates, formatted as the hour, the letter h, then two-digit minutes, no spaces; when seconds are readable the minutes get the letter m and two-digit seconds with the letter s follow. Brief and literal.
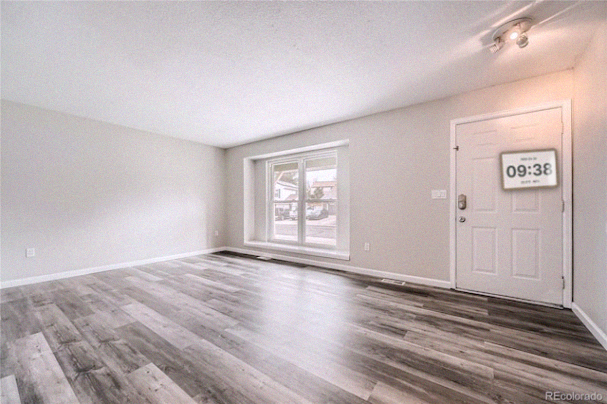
9h38
